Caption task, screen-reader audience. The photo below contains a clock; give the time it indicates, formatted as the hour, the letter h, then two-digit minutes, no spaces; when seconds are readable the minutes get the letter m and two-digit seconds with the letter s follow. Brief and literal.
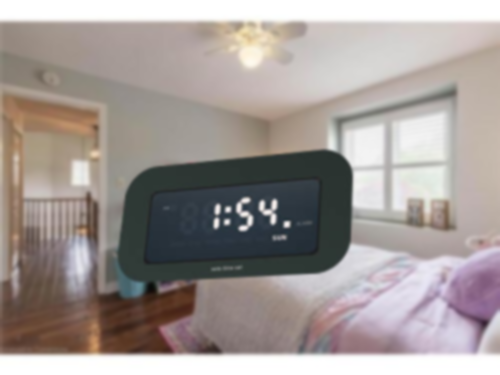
1h54
